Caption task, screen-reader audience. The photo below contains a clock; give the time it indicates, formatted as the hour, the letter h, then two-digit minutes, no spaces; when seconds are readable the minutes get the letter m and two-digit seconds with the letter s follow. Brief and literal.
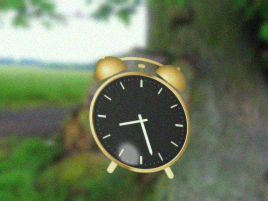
8h27
